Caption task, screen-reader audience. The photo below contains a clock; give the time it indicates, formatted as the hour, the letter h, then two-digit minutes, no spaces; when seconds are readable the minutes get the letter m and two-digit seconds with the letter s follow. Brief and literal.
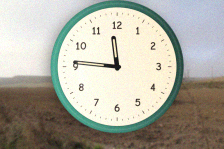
11h46
